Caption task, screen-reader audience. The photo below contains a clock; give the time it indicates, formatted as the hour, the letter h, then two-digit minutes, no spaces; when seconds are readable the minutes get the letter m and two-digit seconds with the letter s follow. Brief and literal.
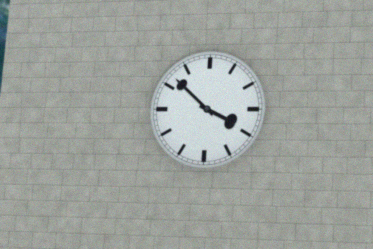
3h52
